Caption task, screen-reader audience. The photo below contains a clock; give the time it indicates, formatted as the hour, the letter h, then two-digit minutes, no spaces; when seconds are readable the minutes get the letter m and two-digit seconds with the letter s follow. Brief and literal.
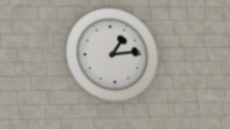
1h14
